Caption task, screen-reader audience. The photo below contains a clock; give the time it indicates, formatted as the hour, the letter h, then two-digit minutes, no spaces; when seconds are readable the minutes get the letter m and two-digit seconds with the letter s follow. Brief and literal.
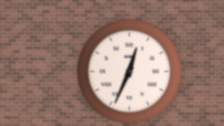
12h34
